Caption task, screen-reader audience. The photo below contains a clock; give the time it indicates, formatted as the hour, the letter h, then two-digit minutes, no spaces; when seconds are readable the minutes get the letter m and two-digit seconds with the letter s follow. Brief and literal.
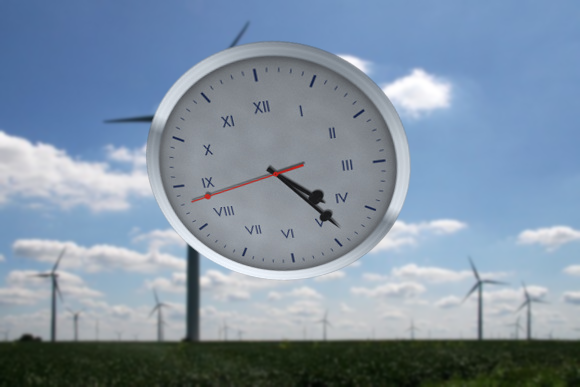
4h23m43s
